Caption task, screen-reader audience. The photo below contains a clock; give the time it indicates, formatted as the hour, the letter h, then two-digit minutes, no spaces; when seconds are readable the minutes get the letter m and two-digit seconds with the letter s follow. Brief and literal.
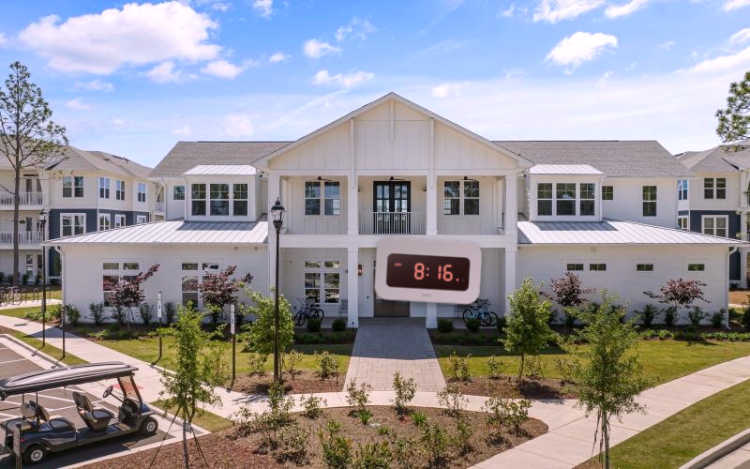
8h16
